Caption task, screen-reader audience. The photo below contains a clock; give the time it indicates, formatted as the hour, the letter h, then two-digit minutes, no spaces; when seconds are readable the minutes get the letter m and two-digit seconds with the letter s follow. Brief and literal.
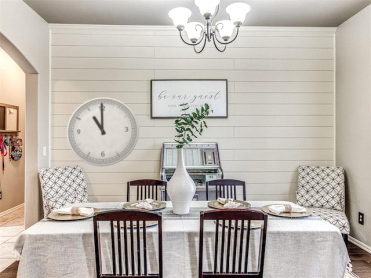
11h00
